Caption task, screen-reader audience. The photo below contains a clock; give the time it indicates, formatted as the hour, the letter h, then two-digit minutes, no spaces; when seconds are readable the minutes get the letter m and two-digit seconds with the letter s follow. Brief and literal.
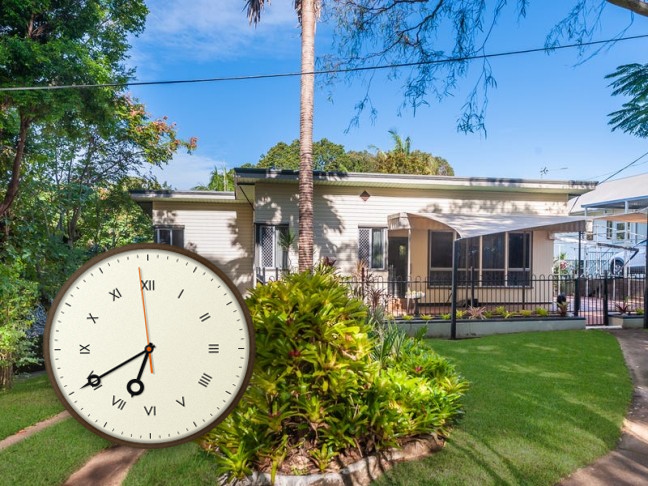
6h39m59s
